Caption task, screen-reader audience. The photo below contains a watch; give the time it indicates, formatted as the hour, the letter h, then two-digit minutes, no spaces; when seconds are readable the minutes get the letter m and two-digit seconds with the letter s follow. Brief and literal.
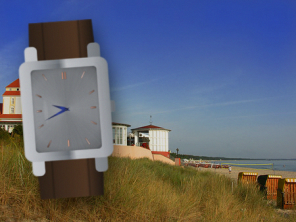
9h41
